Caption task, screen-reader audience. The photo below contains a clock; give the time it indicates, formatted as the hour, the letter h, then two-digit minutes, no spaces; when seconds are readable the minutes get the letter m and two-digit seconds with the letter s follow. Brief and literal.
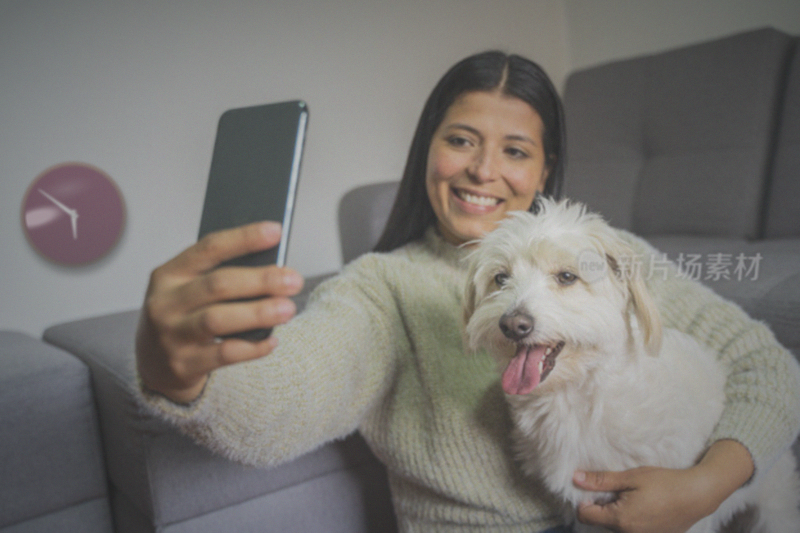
5h51
